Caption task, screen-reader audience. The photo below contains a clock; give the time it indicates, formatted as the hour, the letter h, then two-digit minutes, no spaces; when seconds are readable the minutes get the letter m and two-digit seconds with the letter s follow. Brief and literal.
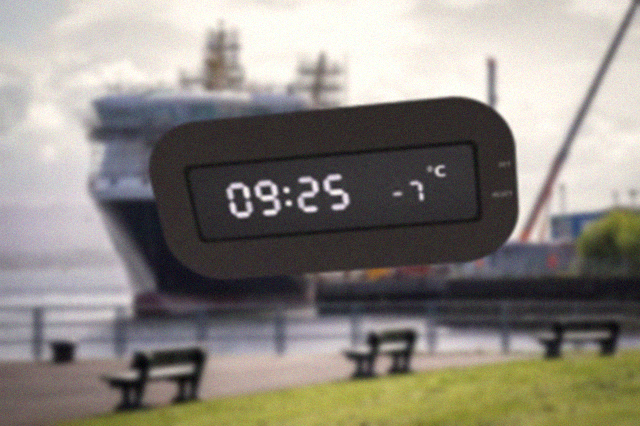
9h25
